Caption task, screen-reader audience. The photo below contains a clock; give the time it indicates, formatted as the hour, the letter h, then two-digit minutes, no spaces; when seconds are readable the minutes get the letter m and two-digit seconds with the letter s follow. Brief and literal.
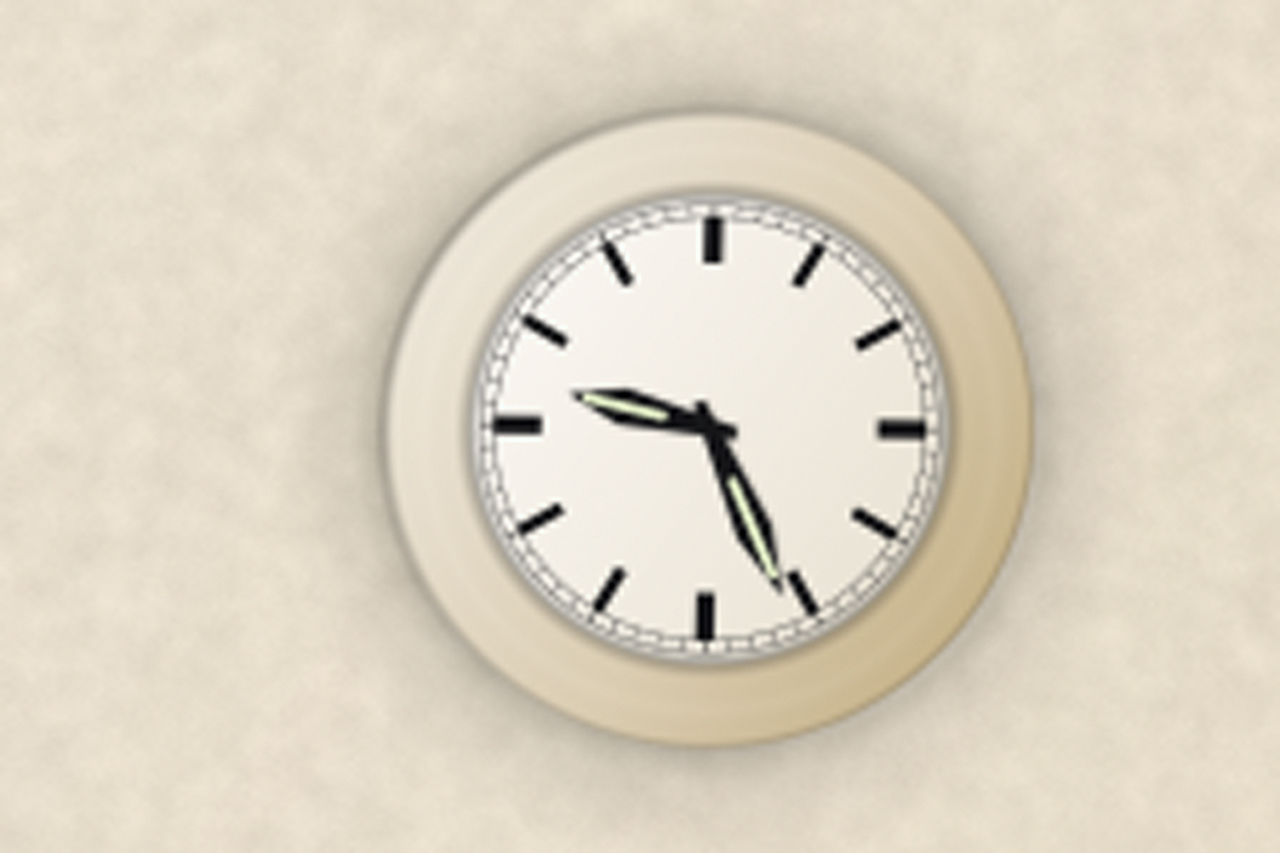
9h26
